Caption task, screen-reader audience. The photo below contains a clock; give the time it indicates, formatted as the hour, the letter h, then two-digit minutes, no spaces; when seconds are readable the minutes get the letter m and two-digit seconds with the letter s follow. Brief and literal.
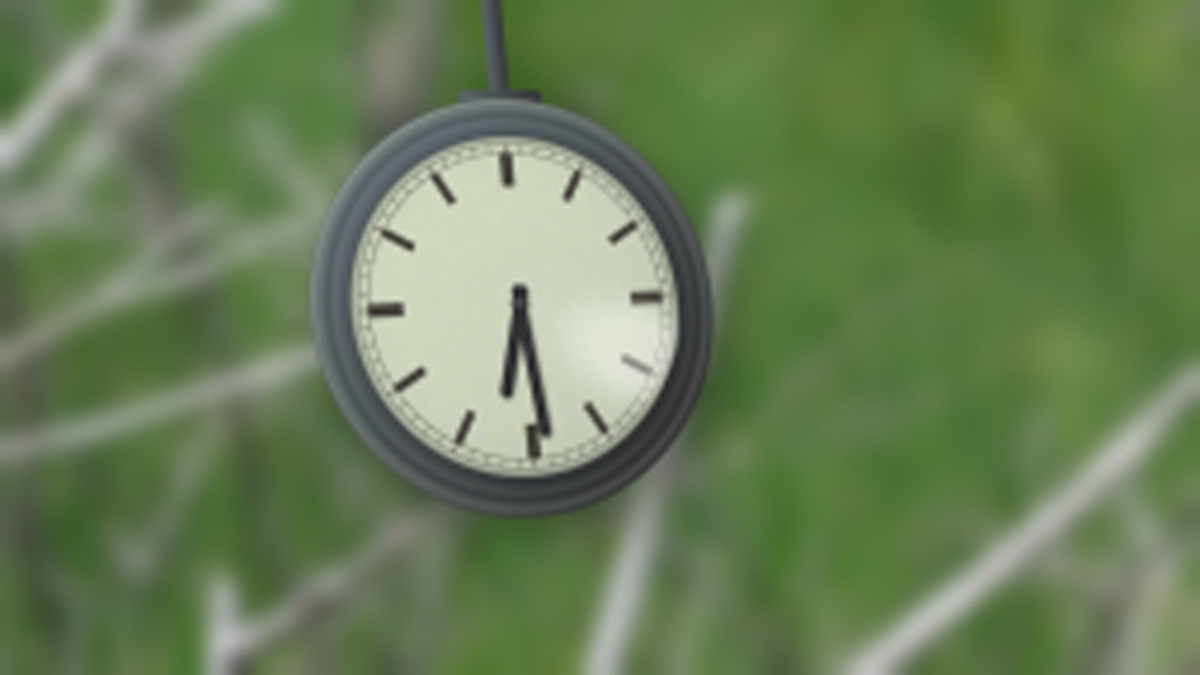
6h29
